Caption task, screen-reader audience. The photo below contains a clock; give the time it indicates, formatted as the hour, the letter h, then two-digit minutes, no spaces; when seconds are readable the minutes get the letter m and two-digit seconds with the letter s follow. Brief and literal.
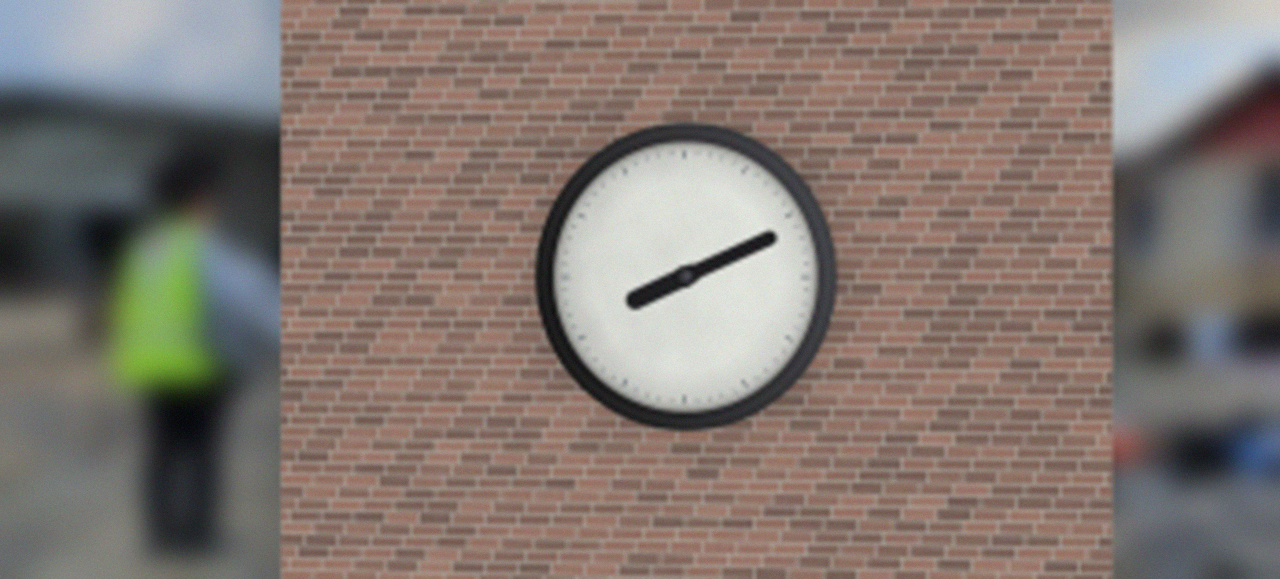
8h11
